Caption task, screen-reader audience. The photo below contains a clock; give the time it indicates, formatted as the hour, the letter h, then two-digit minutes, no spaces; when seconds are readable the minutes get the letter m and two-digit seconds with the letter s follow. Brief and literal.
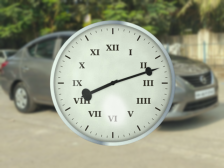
8h12
